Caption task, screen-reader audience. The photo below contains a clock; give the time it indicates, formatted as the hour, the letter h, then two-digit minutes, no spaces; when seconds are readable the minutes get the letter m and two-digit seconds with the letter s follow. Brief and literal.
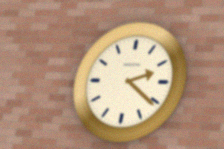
2h21
